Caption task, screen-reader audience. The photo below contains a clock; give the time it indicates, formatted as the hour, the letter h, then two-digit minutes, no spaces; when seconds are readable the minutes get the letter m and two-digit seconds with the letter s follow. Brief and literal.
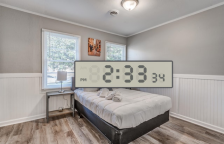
2h33m34s
